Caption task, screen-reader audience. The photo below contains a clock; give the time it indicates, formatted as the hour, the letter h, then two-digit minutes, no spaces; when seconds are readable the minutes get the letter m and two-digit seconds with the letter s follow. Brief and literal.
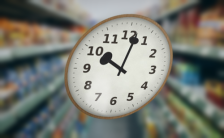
10h02
